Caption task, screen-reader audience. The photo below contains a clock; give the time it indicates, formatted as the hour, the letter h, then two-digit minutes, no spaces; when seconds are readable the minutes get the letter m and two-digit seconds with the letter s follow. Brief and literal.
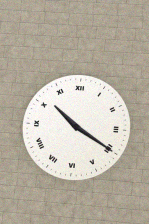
10h20
